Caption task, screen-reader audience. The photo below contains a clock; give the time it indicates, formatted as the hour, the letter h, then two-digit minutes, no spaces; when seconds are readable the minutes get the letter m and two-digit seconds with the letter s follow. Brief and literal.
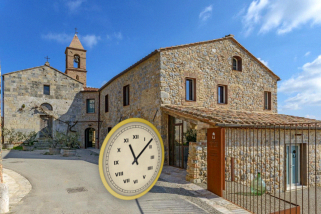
11h08
